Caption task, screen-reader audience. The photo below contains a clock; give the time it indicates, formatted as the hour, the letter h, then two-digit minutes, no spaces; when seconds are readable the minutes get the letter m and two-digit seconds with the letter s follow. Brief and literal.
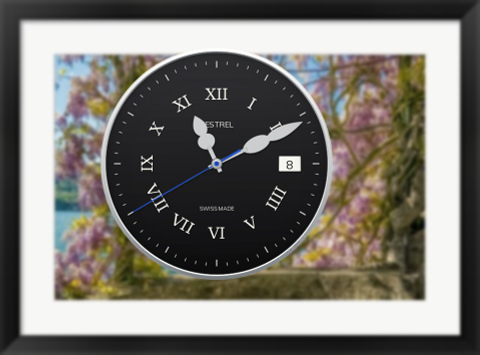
11h10m40s
